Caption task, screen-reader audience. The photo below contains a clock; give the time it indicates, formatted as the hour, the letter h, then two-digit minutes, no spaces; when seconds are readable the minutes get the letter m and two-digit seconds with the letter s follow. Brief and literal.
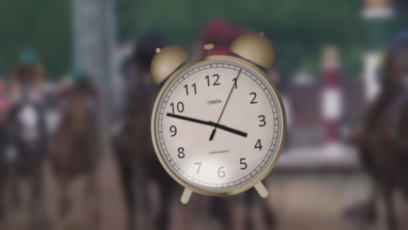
3h48m05s
